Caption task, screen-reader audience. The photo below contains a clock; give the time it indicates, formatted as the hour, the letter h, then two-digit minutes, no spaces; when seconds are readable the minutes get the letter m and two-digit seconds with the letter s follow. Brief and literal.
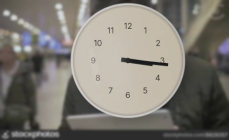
3h16
